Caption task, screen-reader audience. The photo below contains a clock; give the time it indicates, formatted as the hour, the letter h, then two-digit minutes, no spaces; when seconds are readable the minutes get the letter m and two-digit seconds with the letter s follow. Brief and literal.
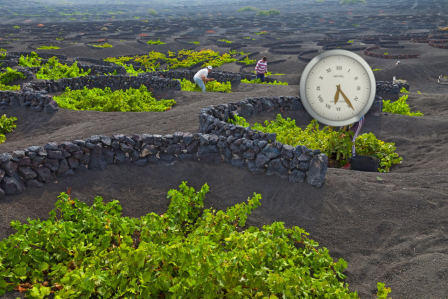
6h24
